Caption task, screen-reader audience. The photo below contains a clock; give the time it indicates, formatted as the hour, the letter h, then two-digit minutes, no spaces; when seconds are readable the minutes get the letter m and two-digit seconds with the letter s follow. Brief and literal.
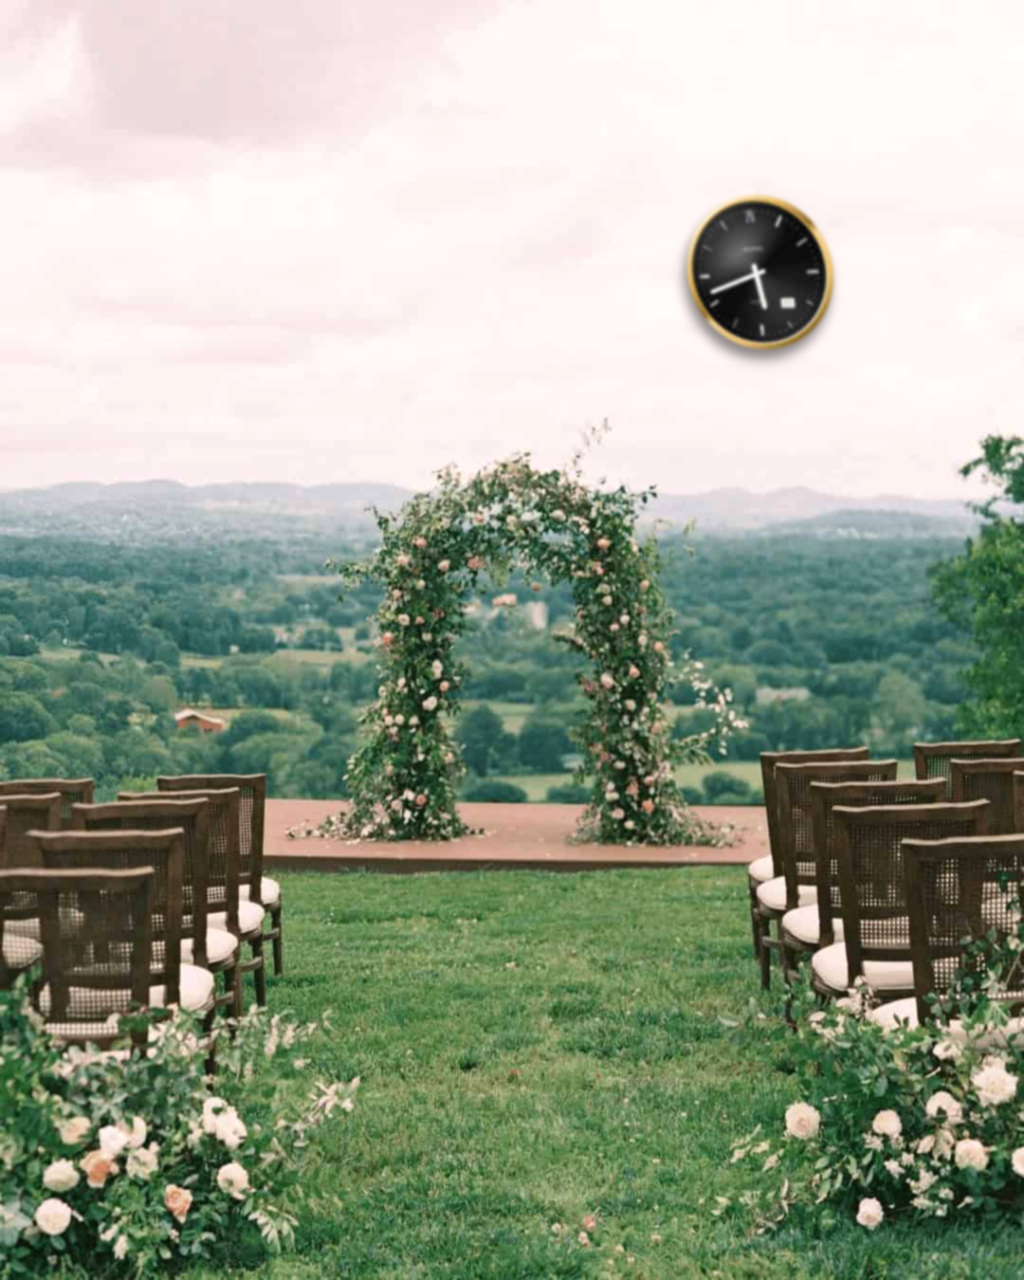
5h42
